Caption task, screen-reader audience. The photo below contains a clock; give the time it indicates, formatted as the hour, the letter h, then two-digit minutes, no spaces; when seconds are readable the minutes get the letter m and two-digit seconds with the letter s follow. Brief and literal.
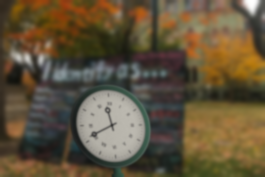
11h41
